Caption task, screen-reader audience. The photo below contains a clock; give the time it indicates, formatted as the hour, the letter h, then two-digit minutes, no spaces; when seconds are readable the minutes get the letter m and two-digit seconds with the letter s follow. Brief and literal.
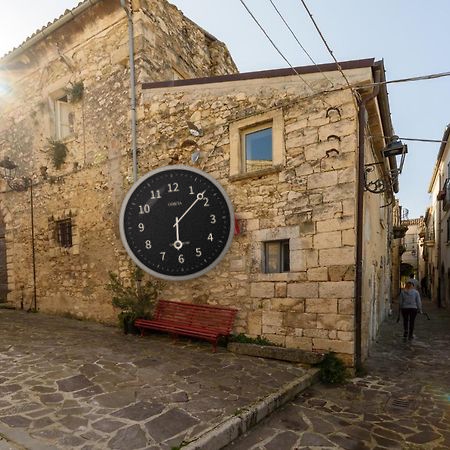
6h08
